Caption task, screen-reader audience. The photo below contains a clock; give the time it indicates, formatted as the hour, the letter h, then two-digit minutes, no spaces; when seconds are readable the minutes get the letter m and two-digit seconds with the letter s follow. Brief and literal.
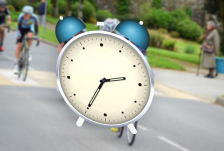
2h35
